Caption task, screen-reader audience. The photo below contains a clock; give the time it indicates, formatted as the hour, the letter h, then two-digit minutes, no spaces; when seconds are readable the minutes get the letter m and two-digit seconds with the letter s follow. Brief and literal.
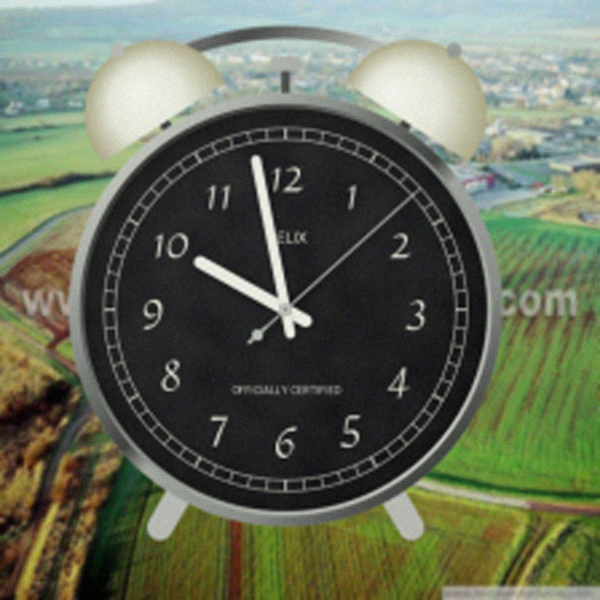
9h58m08s
